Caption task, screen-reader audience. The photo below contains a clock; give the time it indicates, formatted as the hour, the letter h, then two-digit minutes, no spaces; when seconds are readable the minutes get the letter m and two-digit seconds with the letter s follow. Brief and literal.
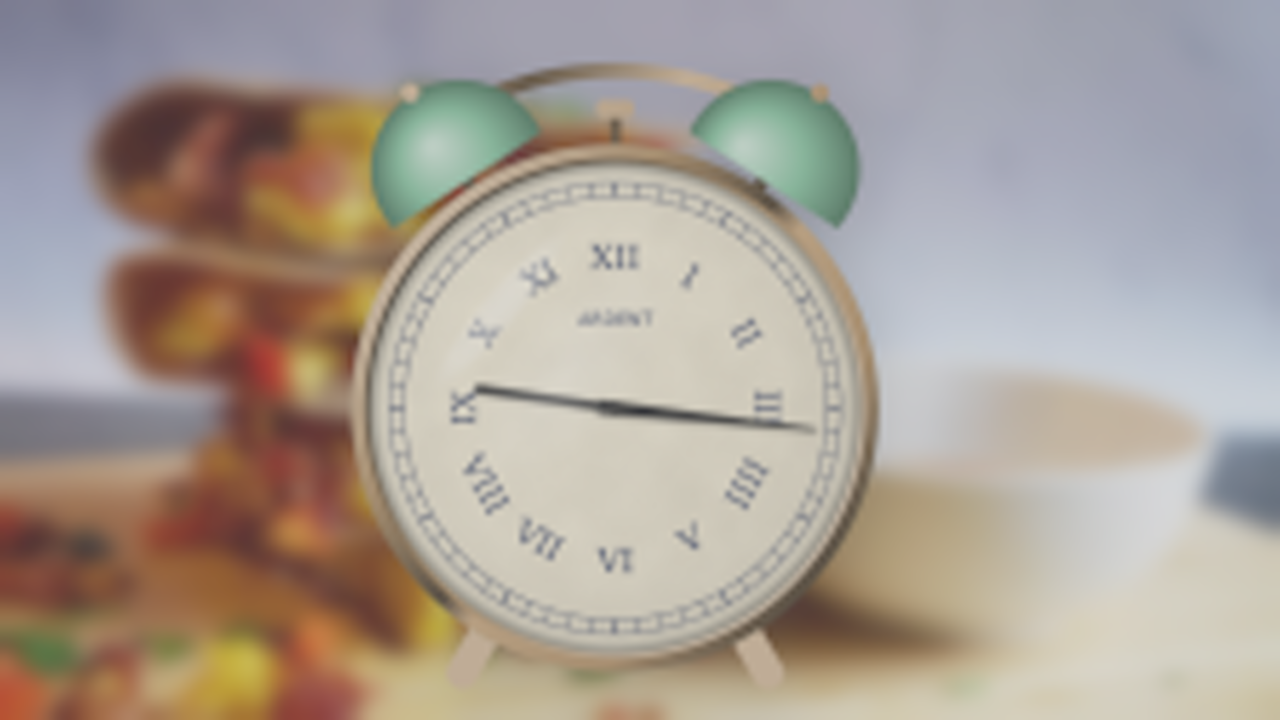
9h16
